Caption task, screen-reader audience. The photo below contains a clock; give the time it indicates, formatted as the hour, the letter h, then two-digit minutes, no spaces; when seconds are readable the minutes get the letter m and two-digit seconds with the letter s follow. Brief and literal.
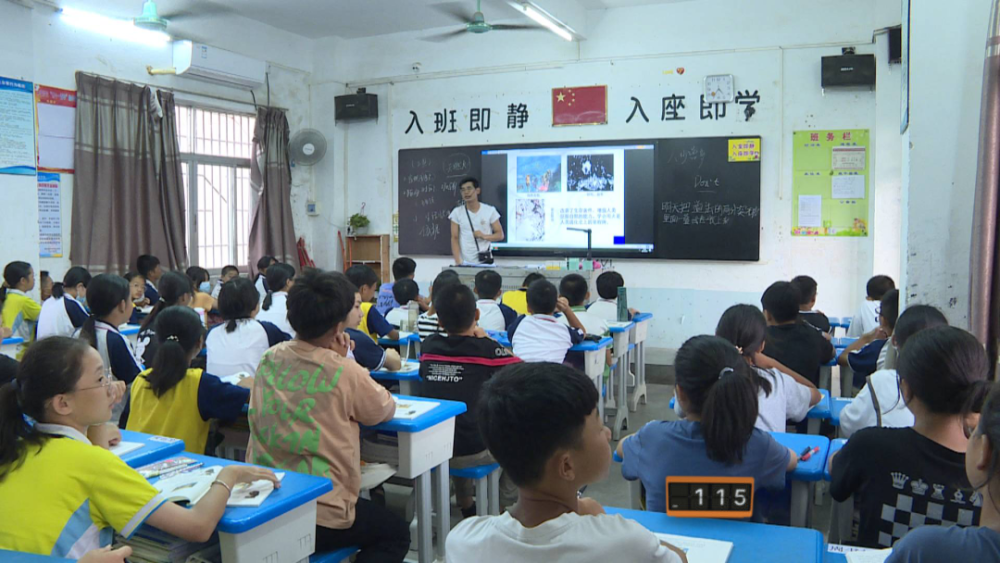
1h15
